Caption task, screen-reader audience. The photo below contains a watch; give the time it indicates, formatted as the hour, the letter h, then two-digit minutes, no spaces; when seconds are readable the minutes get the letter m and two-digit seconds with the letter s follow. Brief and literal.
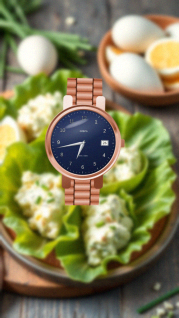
6h43
